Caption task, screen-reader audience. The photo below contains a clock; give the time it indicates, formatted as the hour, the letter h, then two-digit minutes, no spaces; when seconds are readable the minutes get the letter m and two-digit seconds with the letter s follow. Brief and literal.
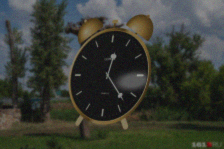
12h23
